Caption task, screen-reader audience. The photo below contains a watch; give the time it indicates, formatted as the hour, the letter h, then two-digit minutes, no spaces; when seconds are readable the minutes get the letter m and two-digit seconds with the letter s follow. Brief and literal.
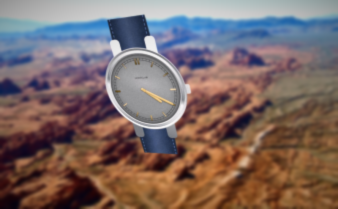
4h20
